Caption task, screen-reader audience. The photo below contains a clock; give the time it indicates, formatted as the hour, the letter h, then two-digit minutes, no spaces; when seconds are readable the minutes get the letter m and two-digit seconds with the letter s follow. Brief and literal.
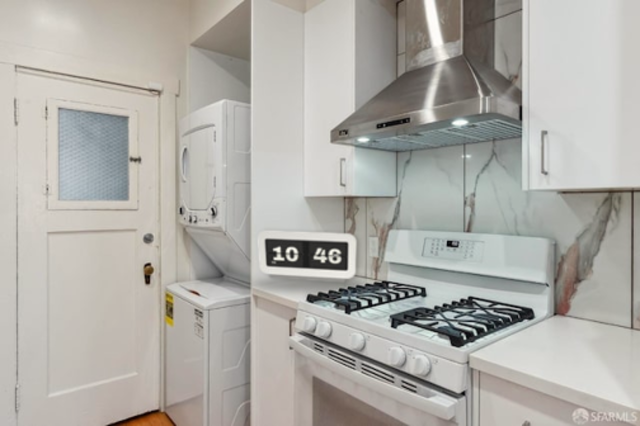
10h46
